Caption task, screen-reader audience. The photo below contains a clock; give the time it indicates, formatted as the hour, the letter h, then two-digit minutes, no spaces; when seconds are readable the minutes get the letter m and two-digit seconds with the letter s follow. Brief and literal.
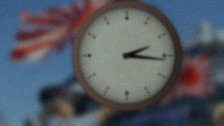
2h16
